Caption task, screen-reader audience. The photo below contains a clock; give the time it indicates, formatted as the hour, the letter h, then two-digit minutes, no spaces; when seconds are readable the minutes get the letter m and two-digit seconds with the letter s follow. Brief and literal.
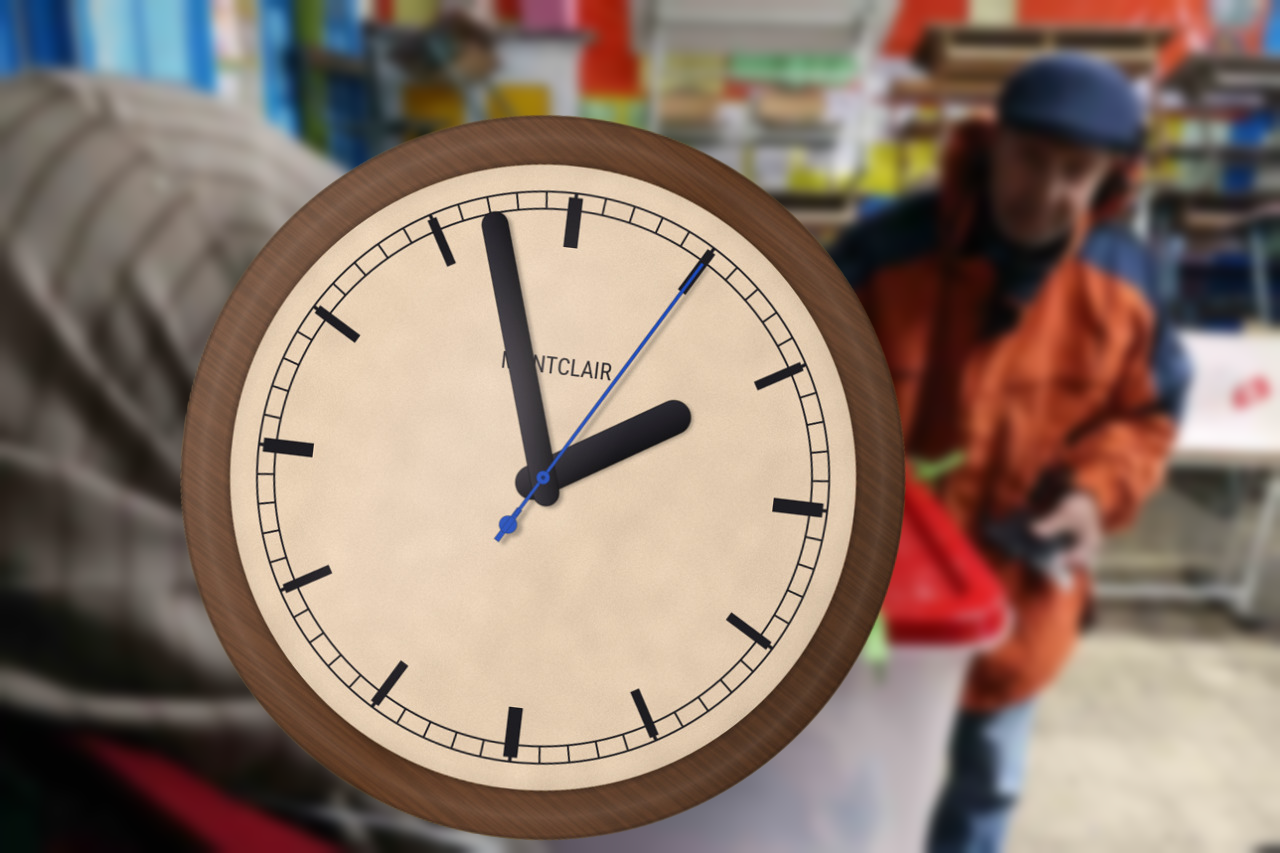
1h57m05s
